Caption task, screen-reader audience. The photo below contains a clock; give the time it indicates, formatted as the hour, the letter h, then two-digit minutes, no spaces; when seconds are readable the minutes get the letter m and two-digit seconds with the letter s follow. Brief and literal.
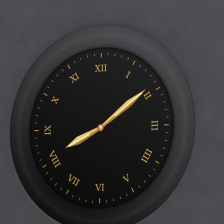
8h09
